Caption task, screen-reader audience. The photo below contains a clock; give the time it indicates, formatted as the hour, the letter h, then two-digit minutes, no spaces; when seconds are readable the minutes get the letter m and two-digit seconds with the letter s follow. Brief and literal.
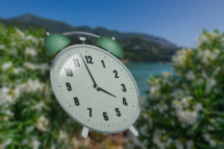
3h58
